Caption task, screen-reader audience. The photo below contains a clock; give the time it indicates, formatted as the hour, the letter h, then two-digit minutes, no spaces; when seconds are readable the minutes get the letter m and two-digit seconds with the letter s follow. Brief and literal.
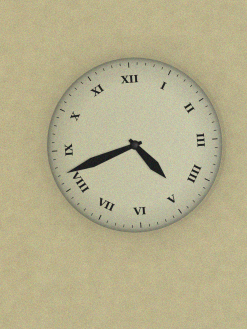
4h42
